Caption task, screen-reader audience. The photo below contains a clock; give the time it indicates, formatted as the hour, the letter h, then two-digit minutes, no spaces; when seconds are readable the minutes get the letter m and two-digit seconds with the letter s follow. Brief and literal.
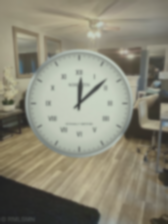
12h08
